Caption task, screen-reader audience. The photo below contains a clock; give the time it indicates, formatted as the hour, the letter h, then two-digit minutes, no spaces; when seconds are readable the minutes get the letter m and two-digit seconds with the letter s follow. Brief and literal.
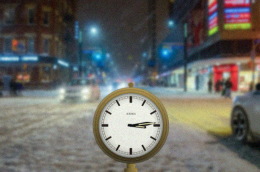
3h14
